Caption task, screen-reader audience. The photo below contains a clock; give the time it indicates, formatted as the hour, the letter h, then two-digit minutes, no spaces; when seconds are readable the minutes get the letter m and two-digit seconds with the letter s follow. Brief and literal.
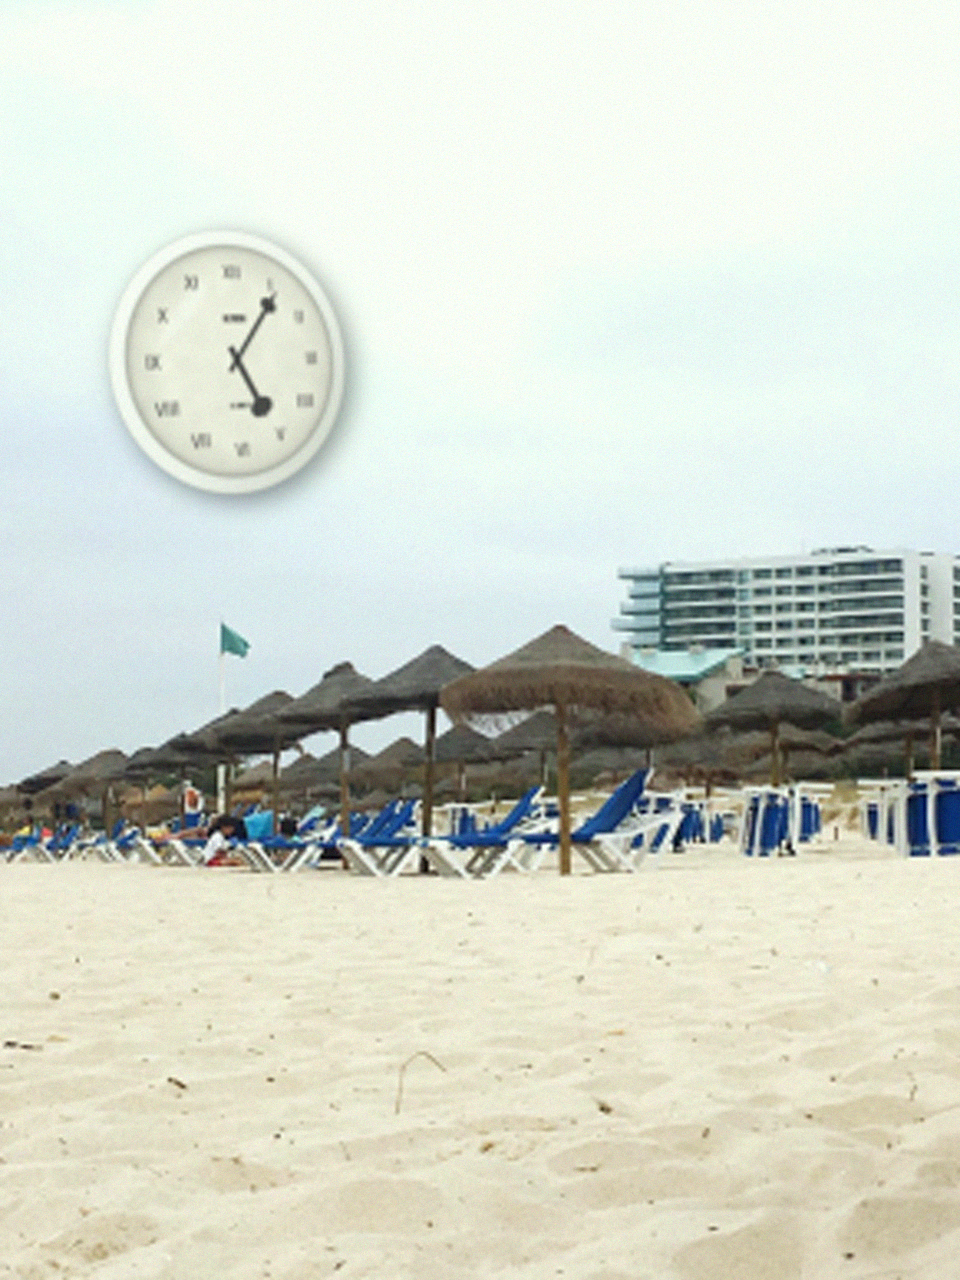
5h06
